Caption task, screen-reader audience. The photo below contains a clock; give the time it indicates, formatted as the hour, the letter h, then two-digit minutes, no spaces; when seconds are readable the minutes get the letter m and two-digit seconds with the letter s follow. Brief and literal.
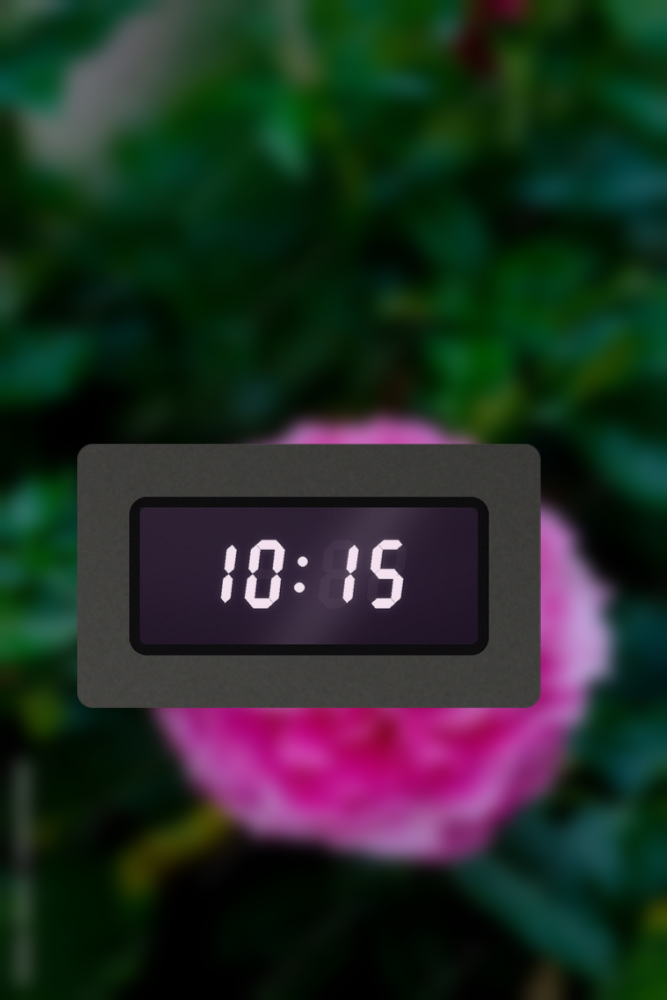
10h15
